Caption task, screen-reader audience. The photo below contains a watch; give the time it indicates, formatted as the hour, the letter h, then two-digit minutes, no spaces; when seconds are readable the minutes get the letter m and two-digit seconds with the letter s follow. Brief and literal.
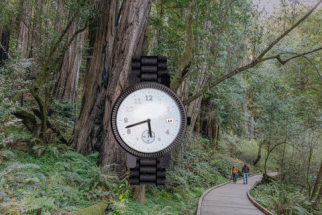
5h42
